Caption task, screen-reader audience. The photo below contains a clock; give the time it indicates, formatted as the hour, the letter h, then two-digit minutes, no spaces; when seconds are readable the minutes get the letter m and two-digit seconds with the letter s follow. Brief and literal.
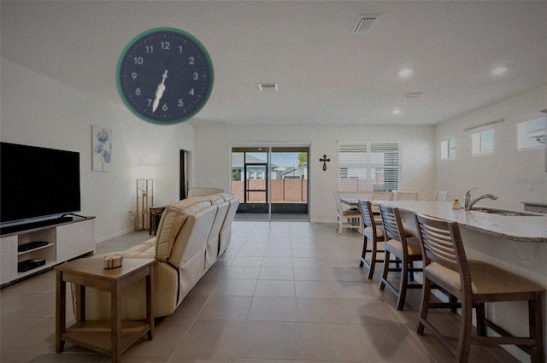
6h33
